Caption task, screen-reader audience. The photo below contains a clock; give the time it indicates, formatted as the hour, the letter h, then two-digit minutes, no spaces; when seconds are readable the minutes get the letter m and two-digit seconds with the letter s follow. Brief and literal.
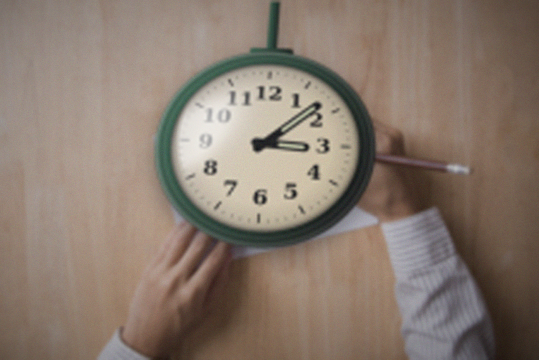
3h08
